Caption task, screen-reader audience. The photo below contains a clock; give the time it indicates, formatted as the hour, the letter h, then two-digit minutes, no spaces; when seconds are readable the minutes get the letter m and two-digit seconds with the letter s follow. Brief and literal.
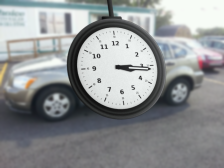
3h16
